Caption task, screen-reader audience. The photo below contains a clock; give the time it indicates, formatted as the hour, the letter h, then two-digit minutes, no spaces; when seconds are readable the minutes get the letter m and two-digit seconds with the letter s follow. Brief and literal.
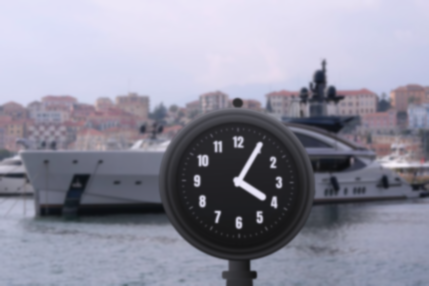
4h05
